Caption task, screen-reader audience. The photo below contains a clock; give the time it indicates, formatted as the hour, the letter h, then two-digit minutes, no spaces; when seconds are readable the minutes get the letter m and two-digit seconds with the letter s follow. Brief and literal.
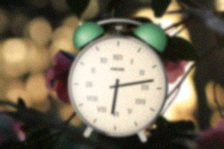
6h13
